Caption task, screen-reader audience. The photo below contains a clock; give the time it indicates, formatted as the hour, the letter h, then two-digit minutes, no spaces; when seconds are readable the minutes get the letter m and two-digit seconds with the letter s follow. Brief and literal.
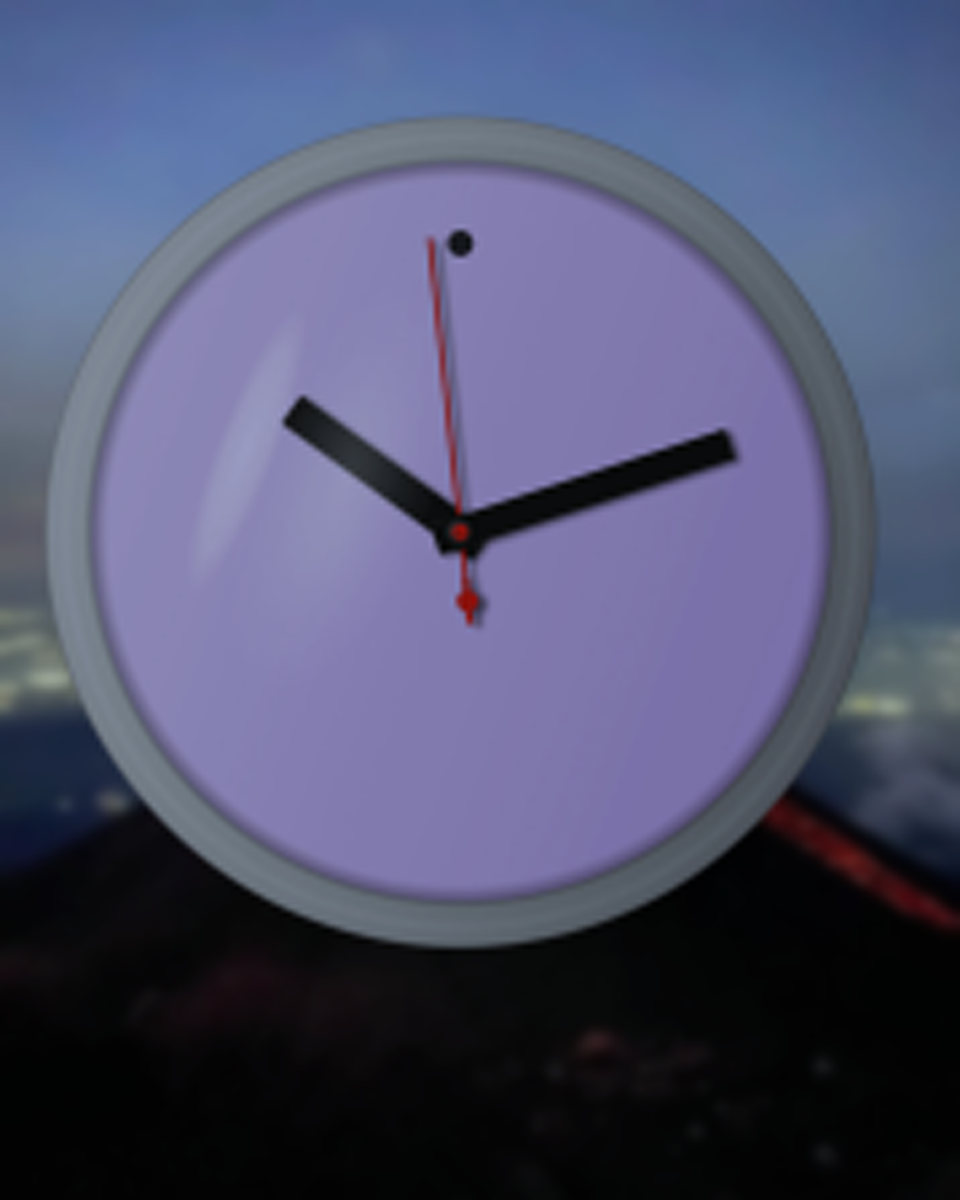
10h11m59s
